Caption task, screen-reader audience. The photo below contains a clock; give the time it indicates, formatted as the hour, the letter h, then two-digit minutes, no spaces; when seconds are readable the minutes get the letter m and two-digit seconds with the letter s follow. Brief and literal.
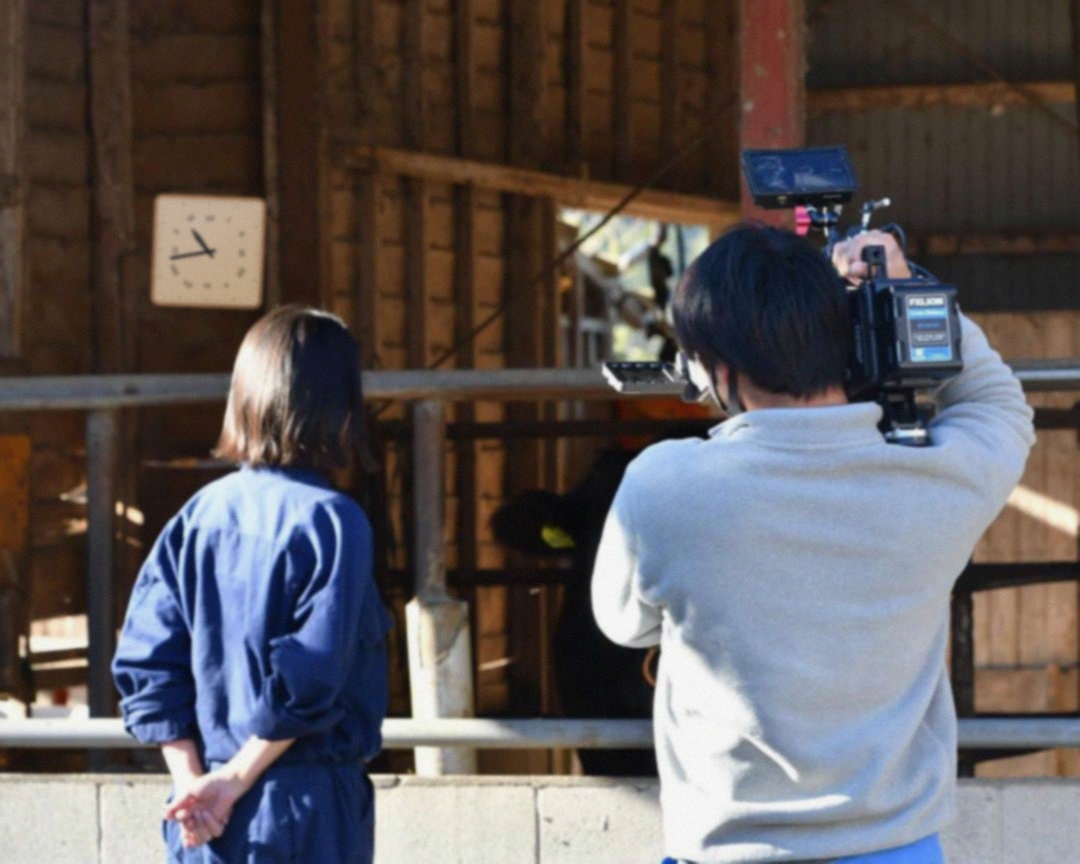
10h43
